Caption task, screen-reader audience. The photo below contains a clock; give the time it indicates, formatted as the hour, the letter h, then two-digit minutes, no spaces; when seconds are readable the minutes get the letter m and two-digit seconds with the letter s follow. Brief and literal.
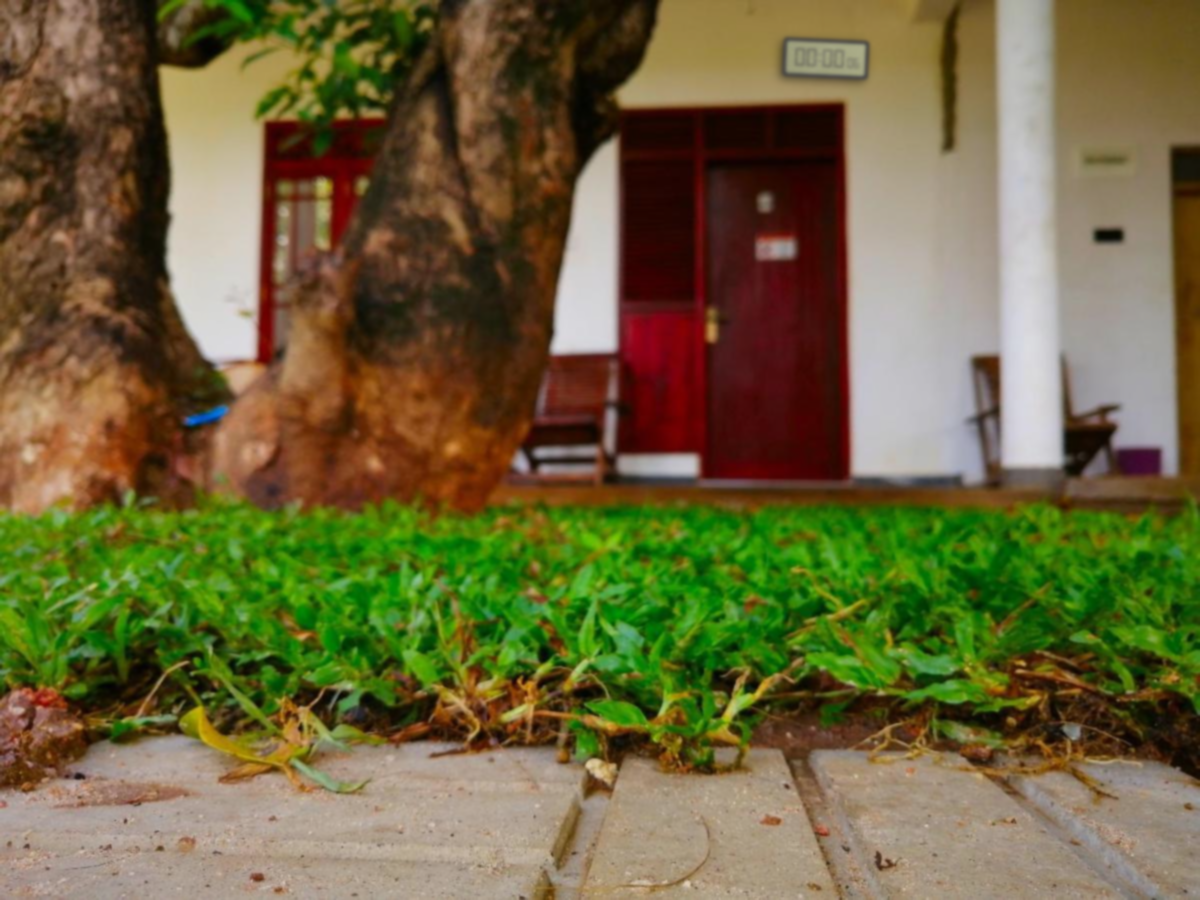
0h00
